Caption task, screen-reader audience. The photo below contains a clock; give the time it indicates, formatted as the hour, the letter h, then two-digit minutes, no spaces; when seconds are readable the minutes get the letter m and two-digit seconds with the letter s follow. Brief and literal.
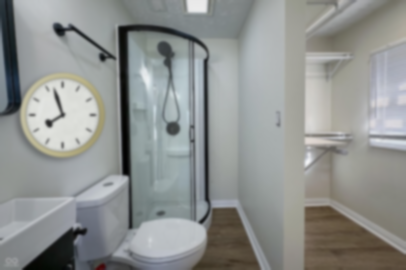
7h57
